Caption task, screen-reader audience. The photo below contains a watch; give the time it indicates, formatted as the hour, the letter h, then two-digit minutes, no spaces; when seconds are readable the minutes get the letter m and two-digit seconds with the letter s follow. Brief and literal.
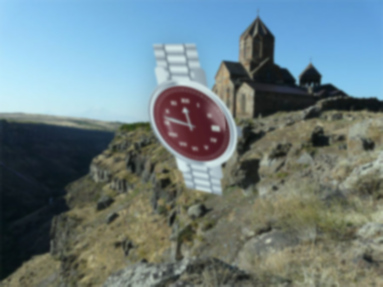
11h47
